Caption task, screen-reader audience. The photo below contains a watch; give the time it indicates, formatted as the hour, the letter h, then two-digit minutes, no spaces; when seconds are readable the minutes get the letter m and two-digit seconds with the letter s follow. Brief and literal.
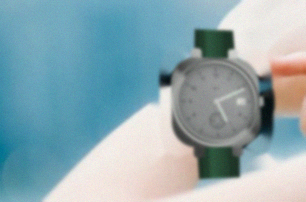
5h11
